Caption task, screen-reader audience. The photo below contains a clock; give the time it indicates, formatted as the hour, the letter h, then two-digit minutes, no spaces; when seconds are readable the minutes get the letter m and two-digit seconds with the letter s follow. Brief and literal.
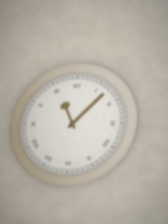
11h07
